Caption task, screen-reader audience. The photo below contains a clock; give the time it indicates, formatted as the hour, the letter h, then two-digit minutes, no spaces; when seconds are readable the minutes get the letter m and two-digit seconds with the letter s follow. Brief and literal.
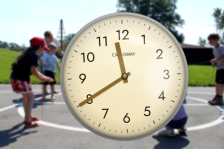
11h40
